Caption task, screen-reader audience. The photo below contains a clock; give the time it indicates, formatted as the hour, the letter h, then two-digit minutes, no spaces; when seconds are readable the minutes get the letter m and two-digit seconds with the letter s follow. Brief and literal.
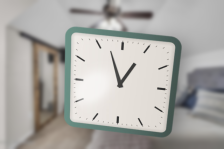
12h57
